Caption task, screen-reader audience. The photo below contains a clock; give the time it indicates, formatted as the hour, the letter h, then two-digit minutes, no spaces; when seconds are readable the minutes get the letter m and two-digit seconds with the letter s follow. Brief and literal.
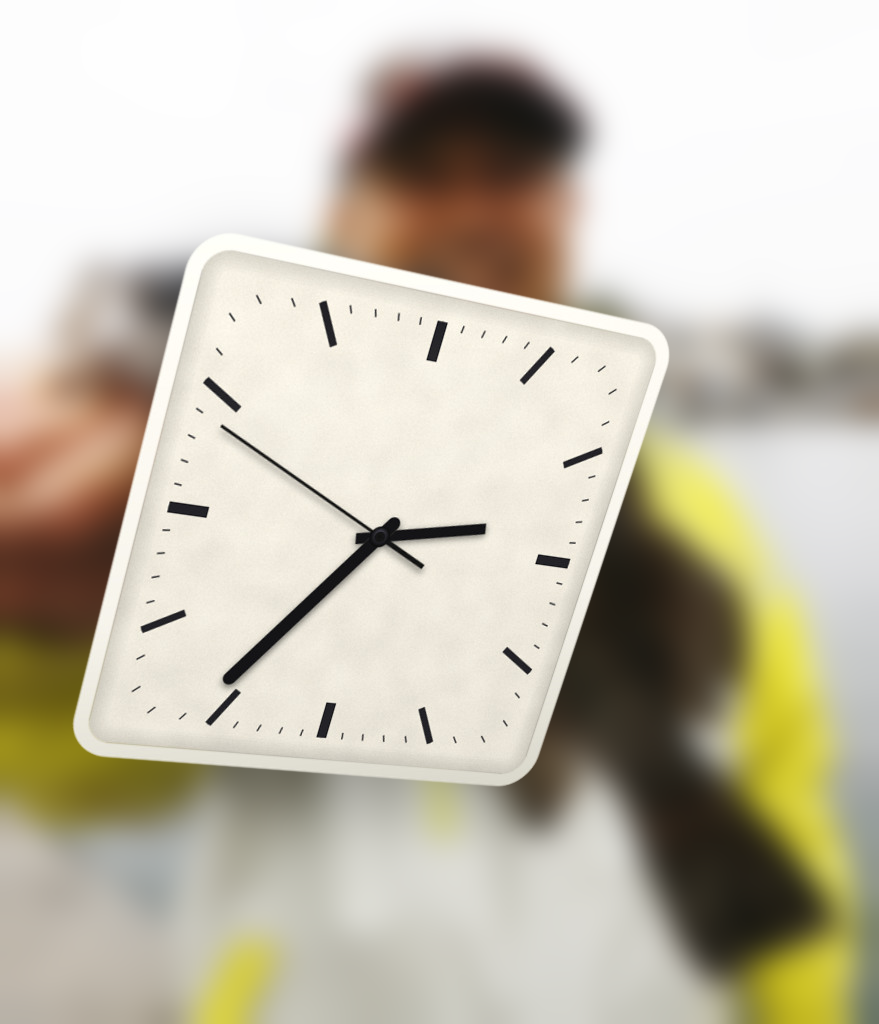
2h35m49s
